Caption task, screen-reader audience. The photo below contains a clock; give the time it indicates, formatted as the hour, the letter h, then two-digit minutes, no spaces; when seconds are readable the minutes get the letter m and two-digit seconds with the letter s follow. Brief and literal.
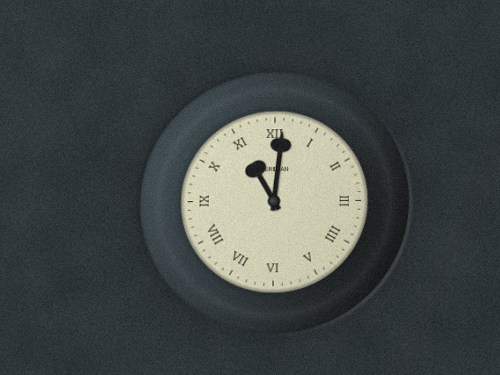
11h01
